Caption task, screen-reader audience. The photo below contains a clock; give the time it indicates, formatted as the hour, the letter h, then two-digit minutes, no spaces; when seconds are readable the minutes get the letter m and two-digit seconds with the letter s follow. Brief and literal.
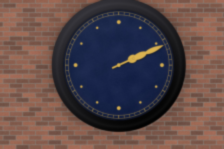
2h11
